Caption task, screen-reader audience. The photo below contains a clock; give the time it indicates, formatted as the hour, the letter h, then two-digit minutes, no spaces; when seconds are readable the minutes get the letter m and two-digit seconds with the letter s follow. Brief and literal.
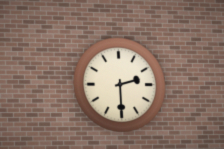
2h30
